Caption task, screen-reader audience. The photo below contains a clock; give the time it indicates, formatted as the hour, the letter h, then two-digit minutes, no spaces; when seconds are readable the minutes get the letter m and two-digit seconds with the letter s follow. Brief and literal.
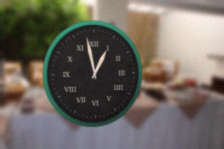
12h58
